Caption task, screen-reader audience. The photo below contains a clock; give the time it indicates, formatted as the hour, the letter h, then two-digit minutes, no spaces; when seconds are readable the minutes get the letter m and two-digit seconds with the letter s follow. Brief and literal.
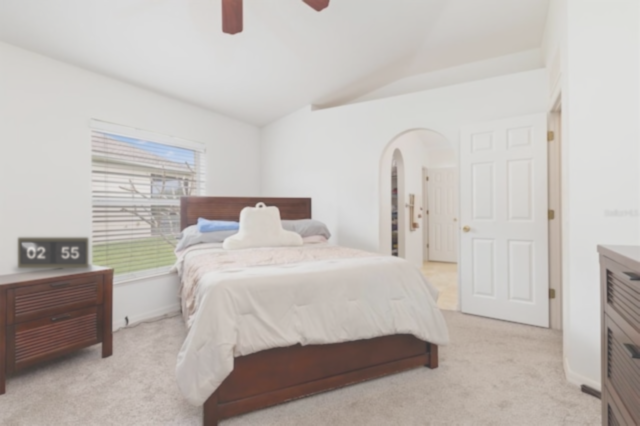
2h55
